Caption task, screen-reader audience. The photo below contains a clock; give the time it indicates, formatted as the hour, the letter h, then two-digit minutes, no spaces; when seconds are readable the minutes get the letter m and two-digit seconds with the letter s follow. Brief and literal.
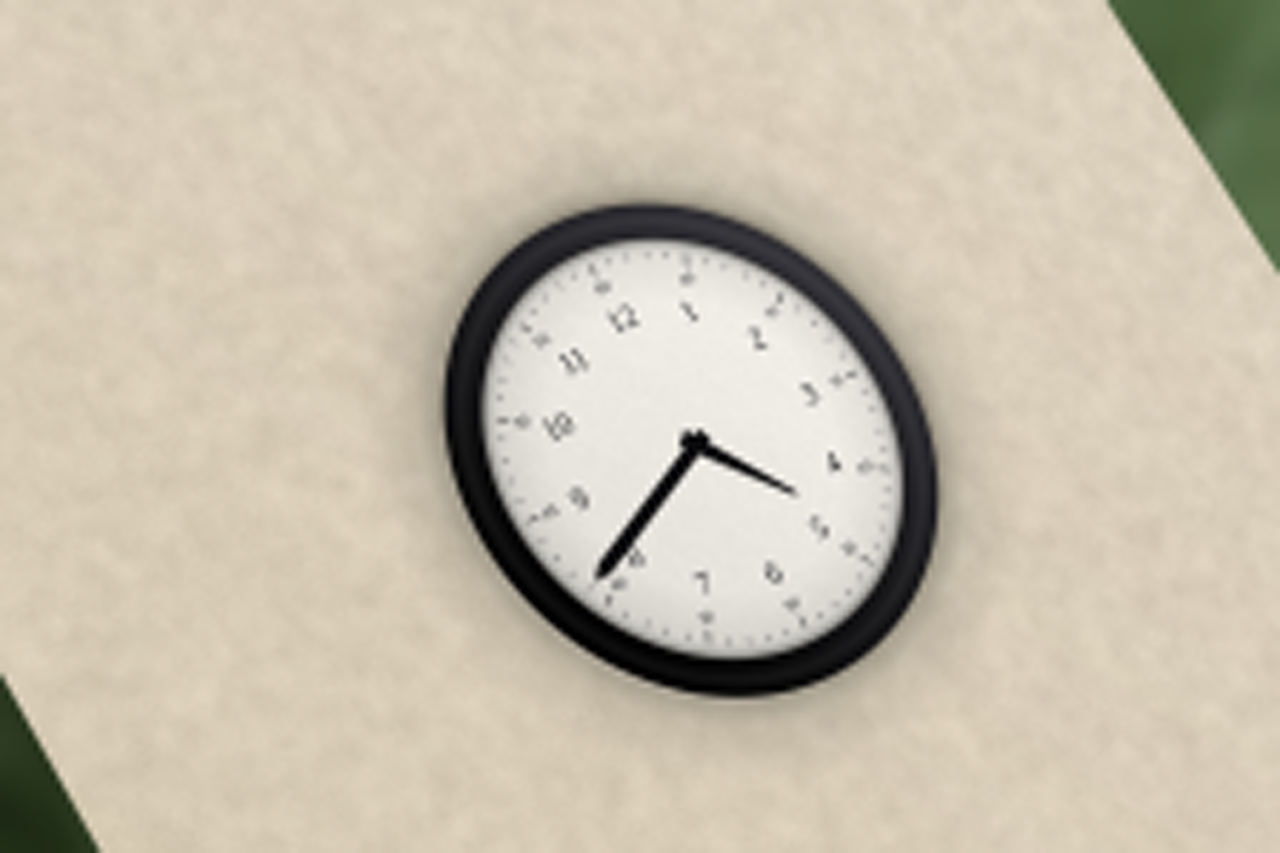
4h41
